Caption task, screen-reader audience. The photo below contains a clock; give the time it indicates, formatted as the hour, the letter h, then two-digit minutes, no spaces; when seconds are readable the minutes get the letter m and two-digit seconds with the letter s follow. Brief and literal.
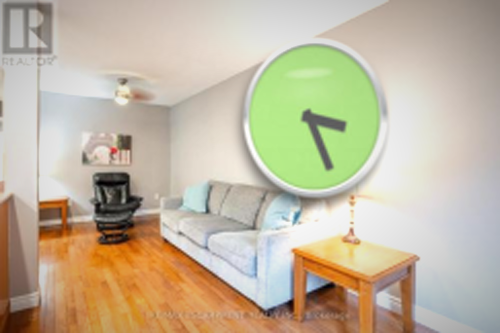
3h26
